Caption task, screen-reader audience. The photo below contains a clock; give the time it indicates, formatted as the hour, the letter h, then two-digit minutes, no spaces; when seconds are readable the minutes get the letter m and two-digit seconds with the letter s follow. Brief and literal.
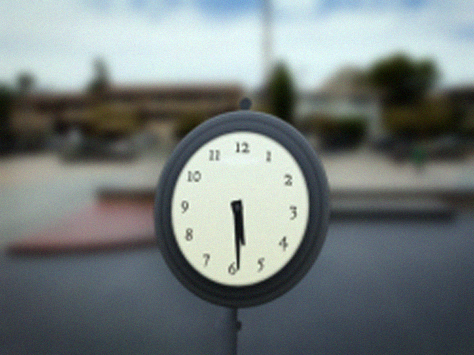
5h29
